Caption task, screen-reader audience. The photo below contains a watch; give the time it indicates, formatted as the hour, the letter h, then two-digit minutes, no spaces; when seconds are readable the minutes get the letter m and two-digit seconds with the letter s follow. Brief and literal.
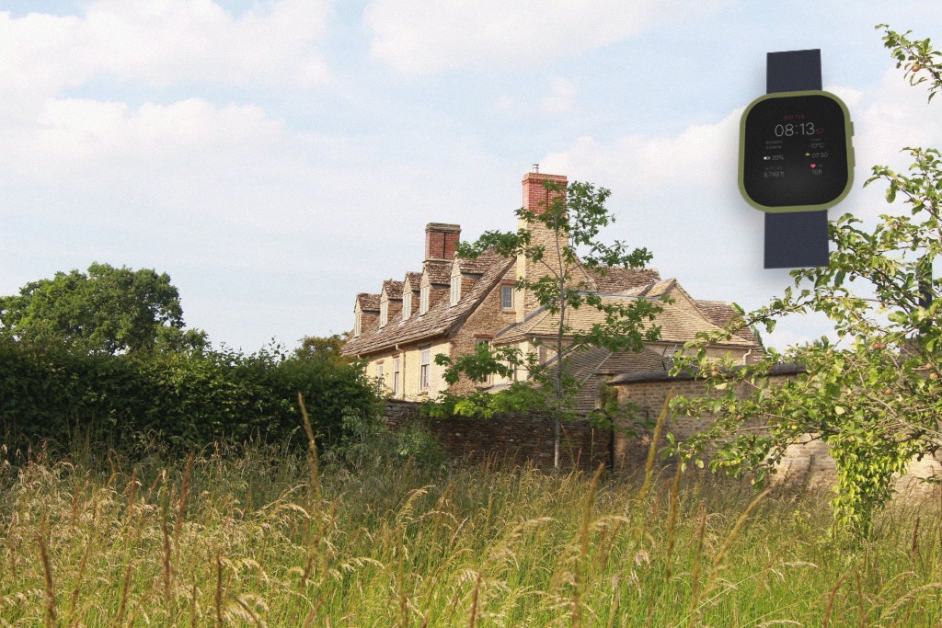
8h13
